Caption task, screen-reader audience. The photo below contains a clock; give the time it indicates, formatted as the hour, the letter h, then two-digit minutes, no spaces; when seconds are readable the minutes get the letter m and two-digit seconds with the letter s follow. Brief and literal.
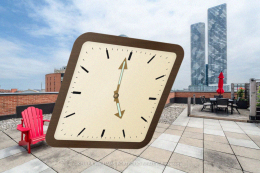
4h59
